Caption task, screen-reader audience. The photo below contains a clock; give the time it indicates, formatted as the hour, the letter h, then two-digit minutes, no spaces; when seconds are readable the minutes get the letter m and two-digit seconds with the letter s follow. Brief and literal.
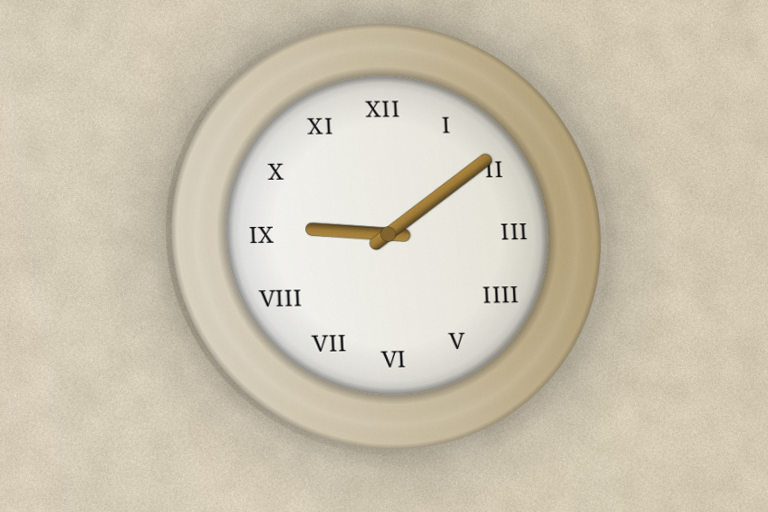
9h09
